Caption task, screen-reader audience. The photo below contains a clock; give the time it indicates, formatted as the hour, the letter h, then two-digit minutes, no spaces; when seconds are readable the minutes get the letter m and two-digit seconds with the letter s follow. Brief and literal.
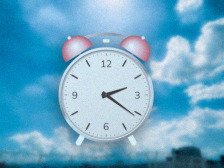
2h21
